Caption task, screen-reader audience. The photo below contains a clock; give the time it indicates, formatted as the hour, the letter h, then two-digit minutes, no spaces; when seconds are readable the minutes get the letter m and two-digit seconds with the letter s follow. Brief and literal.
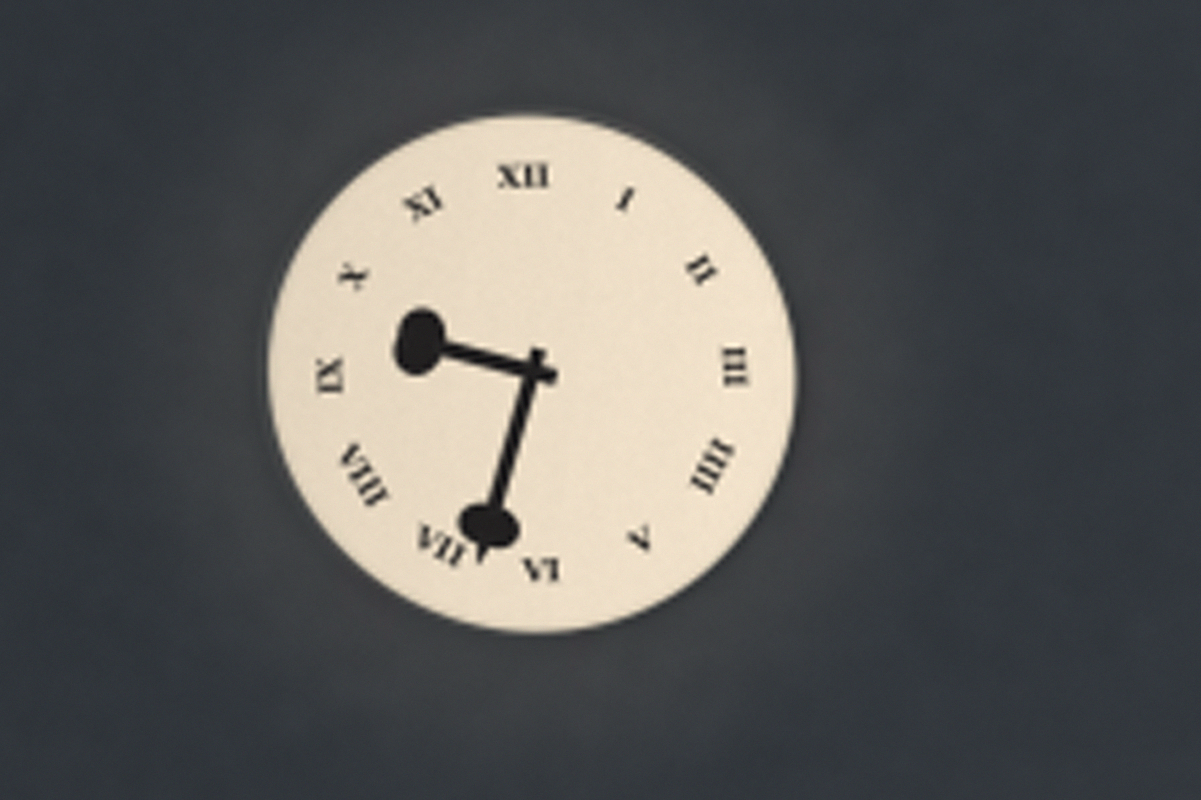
9h33
